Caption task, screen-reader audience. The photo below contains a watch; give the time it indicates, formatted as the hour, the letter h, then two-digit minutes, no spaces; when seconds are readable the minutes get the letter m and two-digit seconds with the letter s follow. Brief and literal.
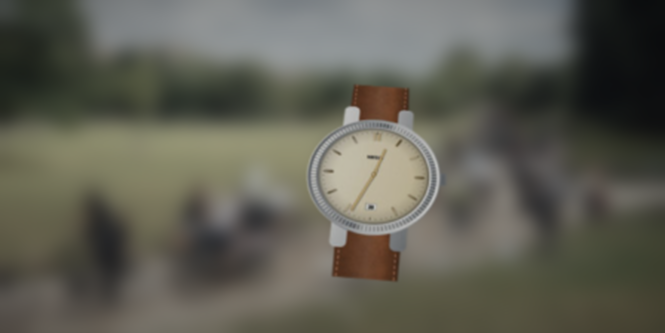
12h34
